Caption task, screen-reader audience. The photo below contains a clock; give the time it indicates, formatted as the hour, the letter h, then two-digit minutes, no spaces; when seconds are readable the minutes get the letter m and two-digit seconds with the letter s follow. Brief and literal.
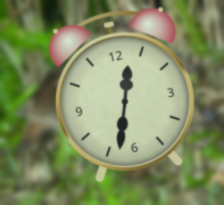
12h33
